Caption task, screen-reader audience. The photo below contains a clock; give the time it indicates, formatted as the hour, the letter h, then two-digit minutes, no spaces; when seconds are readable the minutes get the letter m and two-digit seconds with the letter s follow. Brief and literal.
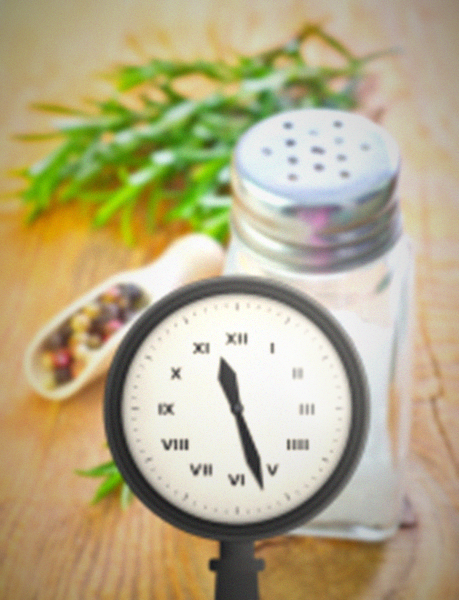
11h27
